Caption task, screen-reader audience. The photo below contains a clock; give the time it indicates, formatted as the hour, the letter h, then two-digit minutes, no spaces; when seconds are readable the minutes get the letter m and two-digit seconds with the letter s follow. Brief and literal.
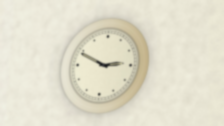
2h49
